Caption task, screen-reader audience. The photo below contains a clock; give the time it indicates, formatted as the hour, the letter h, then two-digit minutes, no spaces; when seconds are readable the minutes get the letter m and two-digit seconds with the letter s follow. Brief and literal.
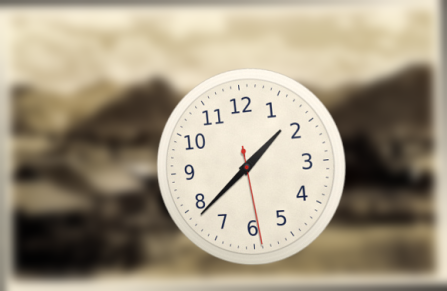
1h38m29s
